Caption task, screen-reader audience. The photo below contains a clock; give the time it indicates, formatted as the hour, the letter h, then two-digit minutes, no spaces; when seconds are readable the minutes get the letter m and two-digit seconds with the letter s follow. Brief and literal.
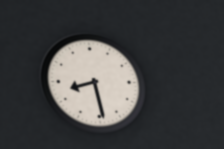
8h29
